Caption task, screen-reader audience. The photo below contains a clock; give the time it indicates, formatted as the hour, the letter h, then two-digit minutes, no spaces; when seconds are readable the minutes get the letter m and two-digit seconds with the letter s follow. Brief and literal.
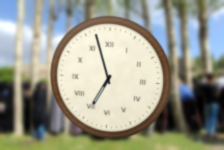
6h57
